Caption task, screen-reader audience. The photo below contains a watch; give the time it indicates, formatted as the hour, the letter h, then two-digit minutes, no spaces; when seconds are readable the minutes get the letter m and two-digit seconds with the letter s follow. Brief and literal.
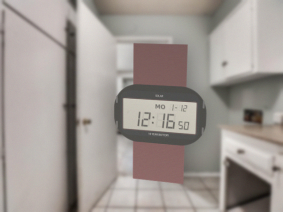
12h16m50s
